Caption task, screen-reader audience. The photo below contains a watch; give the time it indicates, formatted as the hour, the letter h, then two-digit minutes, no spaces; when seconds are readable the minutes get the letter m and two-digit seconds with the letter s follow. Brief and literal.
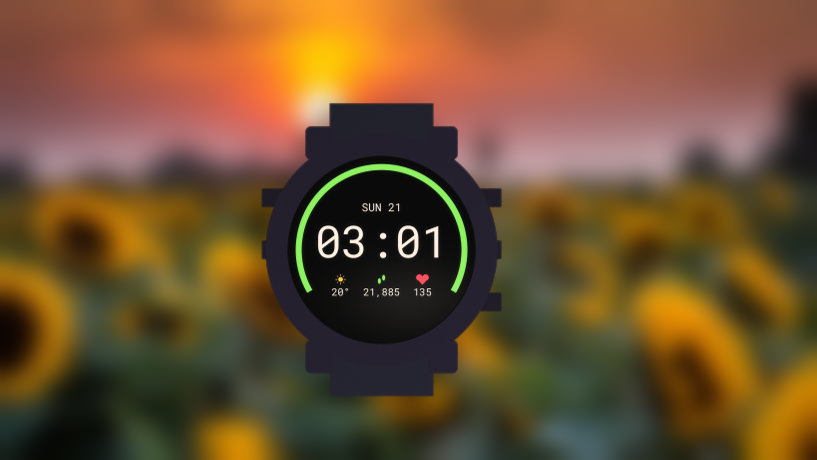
3h01
